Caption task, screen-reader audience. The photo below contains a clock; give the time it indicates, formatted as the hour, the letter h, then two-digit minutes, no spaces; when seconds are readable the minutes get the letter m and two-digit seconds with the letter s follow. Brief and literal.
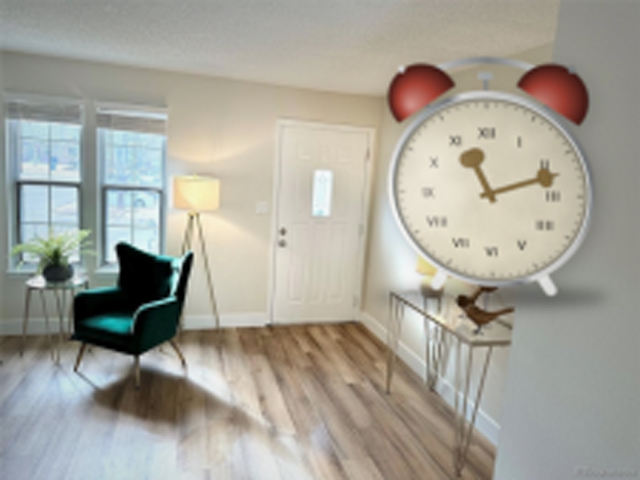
11h12
